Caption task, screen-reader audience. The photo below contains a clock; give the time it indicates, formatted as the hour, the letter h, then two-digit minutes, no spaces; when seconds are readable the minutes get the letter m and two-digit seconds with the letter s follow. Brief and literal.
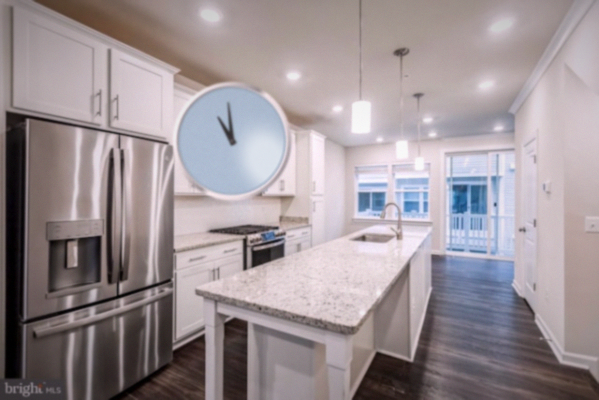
10h59
